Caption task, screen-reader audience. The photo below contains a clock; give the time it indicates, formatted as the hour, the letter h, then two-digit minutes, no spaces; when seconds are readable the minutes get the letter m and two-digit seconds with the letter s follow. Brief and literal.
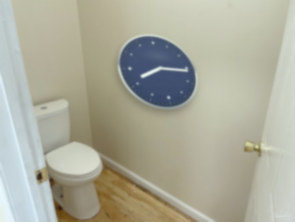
8h16
